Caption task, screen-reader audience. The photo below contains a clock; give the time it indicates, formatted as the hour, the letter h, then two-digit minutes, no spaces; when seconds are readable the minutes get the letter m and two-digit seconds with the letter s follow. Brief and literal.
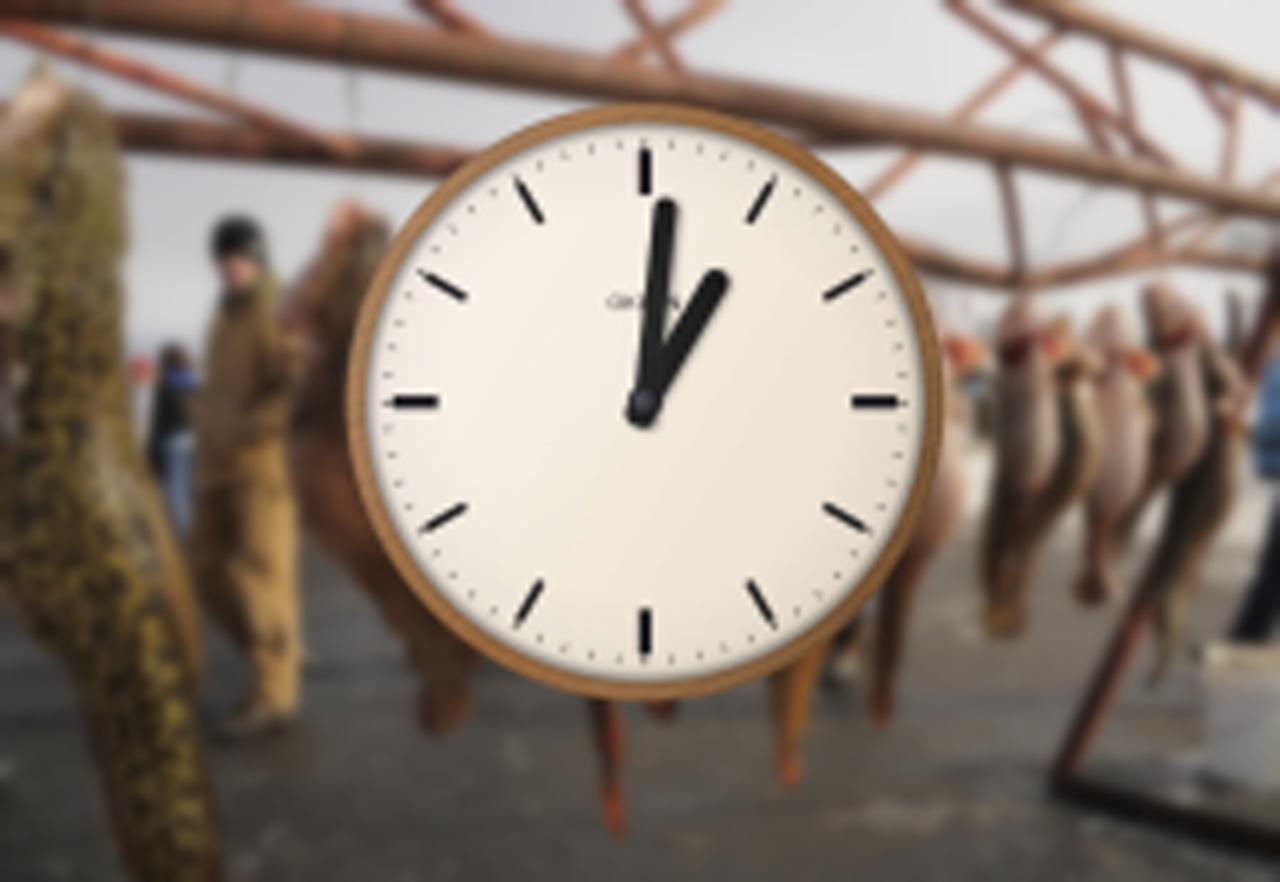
1h01
